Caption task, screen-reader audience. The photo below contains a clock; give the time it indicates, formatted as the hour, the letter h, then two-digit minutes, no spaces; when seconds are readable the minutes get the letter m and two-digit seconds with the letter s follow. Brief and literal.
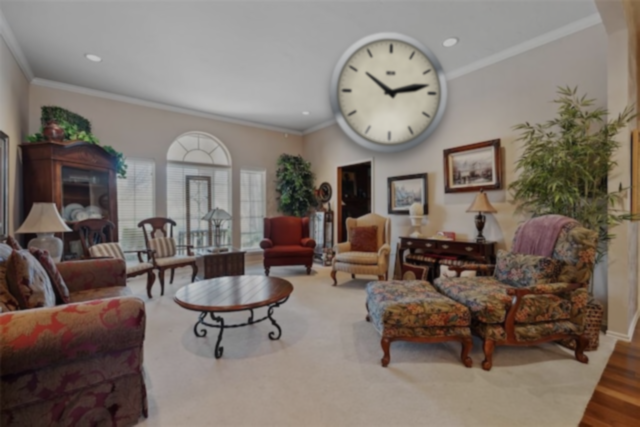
10h13
